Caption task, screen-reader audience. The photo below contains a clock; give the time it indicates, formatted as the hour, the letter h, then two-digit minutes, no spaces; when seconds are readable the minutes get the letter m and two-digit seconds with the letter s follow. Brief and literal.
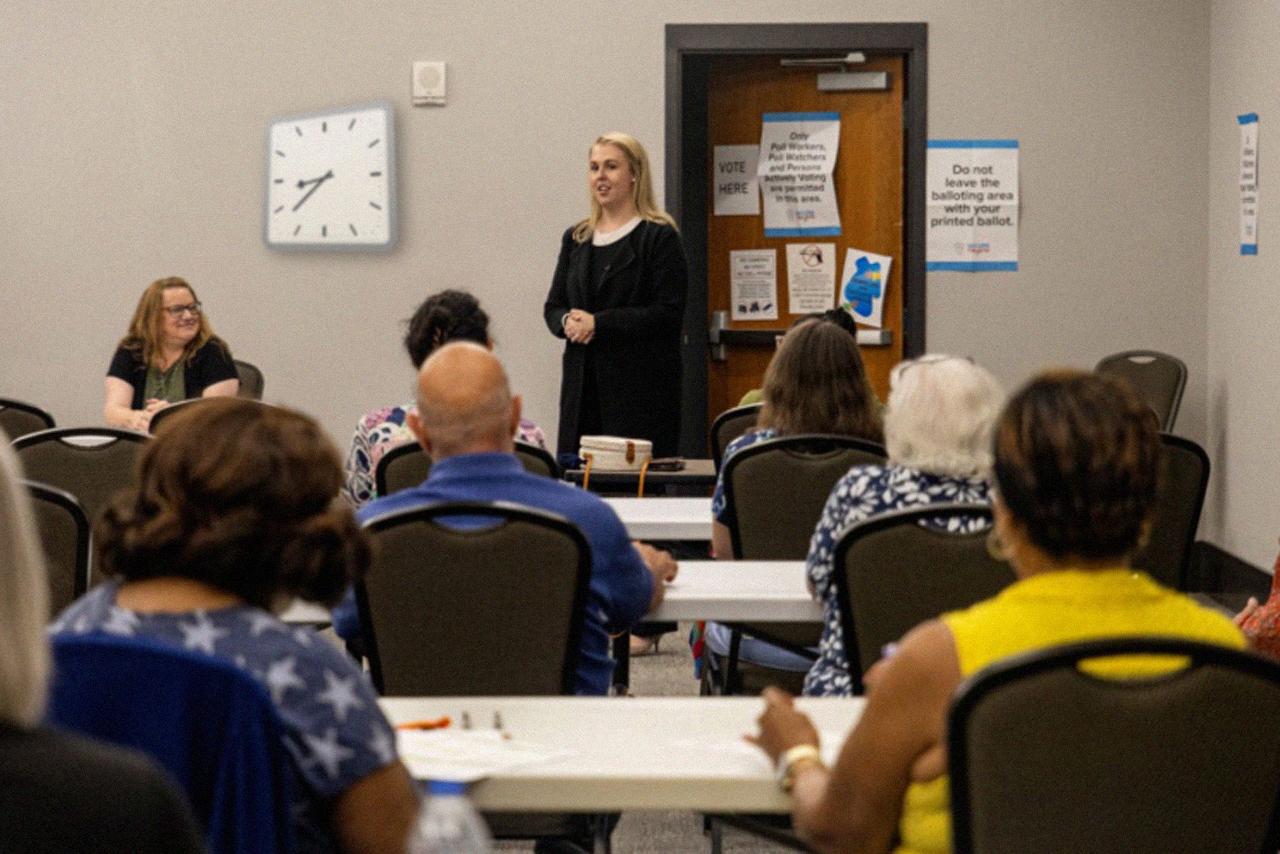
8h38
